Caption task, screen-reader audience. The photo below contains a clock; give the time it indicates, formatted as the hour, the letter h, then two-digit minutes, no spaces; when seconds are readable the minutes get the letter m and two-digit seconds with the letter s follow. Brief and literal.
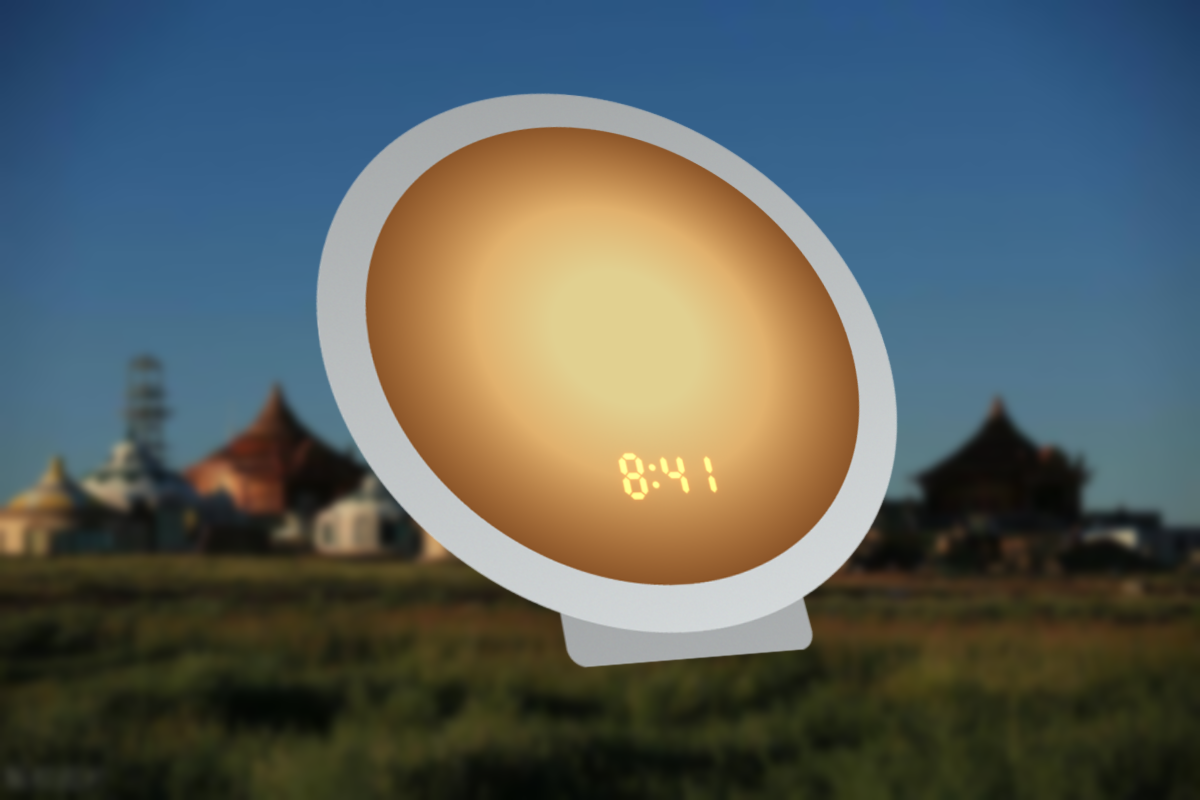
8h41
